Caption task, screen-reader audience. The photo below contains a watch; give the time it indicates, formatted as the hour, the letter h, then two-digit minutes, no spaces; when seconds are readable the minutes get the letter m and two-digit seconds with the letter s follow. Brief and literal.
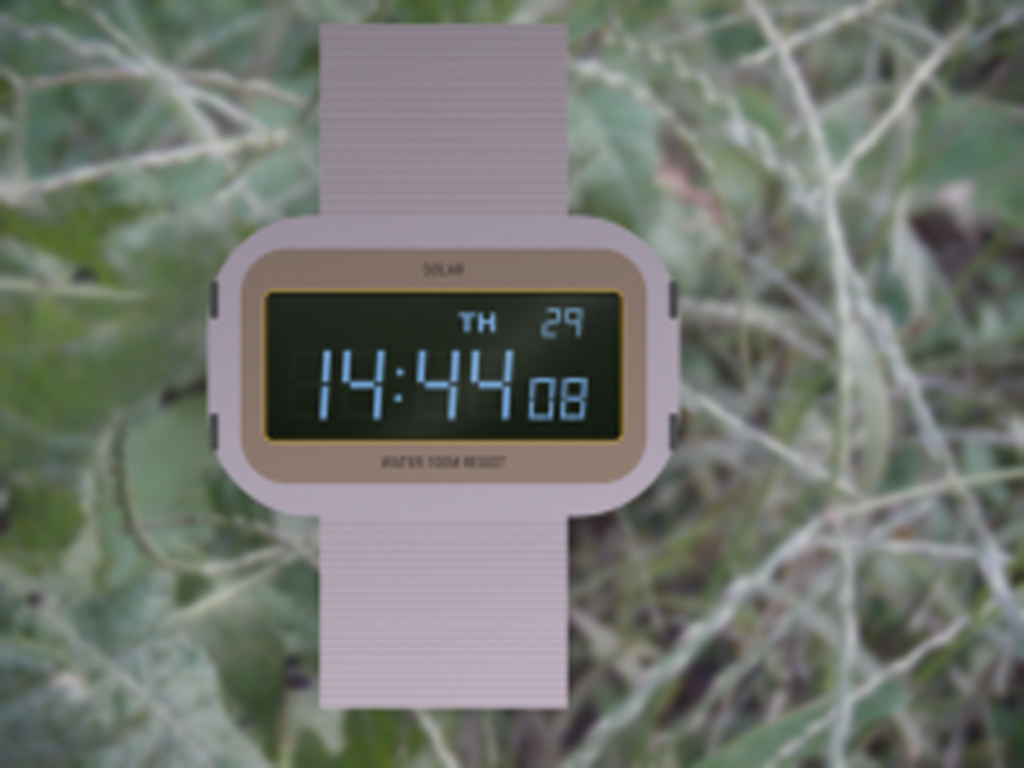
14h44m08s
